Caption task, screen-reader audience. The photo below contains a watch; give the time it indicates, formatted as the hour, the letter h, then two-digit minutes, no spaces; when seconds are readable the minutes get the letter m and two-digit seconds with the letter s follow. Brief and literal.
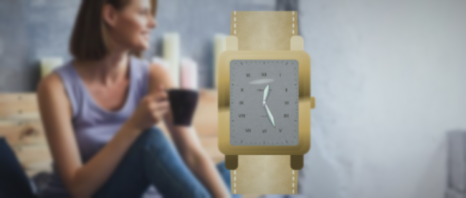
12h26
